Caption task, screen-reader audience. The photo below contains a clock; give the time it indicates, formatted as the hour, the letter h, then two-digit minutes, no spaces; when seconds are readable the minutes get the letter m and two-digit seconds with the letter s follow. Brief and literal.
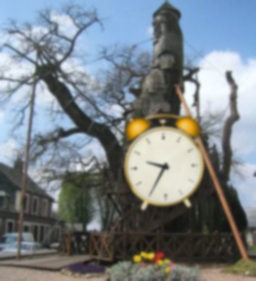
9h35
